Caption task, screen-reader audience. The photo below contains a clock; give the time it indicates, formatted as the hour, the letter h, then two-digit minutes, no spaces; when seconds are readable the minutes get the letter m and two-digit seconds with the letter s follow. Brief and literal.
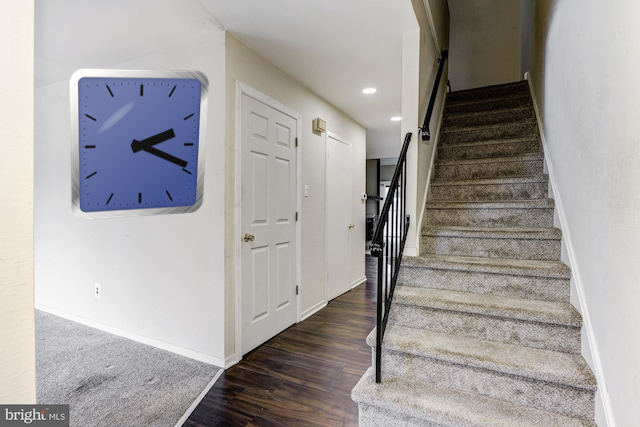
2h19
